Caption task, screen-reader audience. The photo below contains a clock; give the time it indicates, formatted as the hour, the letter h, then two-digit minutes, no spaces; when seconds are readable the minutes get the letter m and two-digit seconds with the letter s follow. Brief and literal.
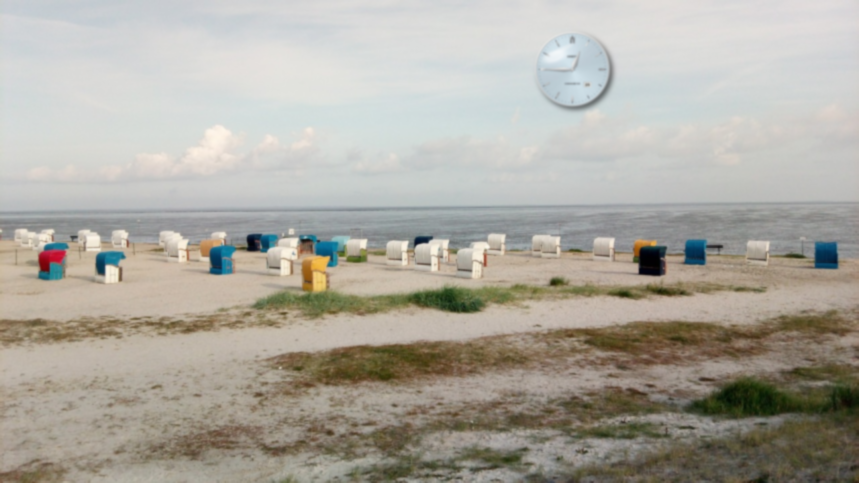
12h45
